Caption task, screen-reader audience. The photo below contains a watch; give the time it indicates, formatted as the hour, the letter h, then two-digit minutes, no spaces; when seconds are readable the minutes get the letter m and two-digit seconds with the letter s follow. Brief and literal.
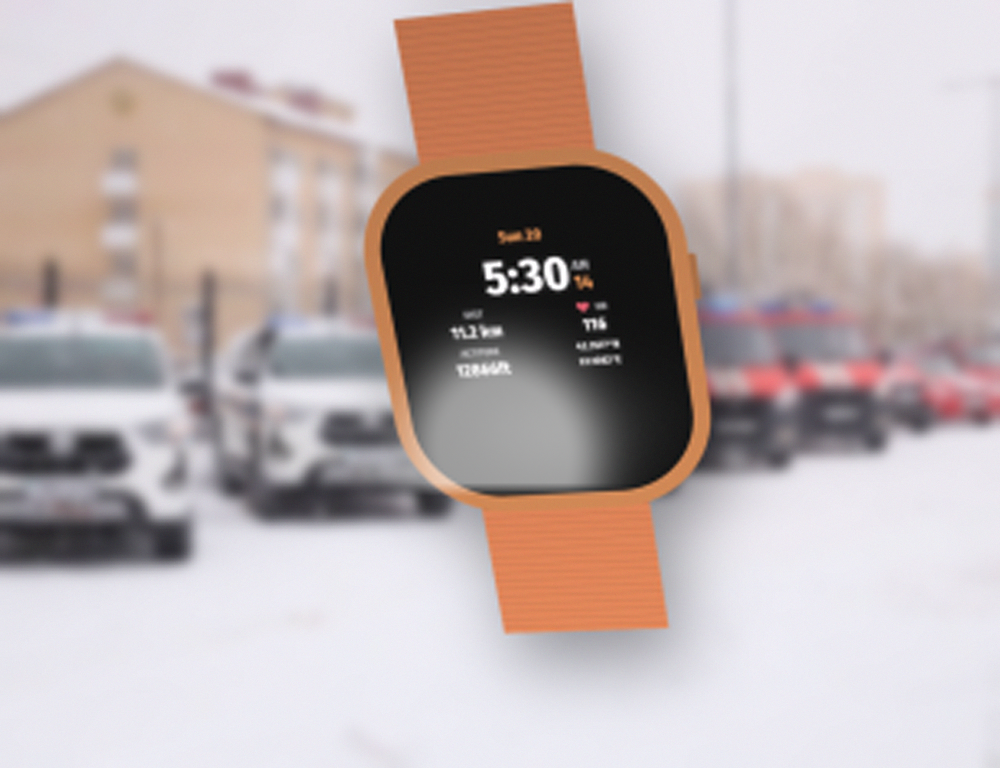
5h30
